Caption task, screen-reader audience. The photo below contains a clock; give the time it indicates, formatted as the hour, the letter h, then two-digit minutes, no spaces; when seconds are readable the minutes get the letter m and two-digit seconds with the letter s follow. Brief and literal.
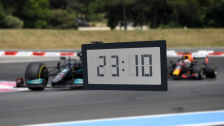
23h10
